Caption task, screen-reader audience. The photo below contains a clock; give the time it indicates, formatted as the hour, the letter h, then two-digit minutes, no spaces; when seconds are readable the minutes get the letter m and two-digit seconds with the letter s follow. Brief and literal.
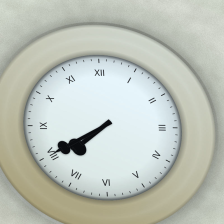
7h40
